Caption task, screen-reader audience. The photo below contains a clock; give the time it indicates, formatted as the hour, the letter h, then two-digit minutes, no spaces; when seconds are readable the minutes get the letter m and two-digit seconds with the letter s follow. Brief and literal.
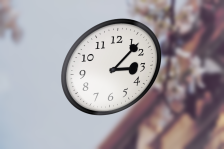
3h07
